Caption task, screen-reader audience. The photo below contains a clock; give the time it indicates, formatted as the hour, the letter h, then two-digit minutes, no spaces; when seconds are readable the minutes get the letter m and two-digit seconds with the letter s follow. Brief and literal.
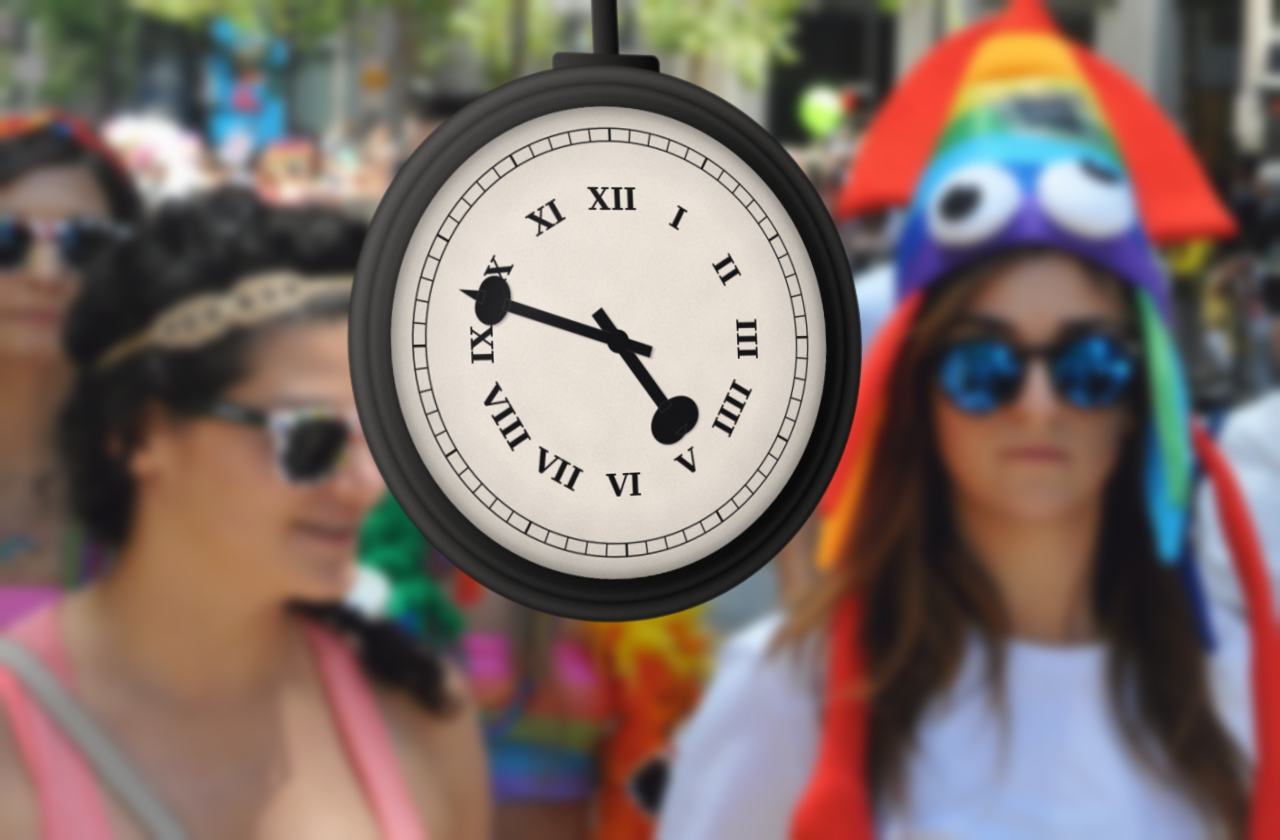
4h48
